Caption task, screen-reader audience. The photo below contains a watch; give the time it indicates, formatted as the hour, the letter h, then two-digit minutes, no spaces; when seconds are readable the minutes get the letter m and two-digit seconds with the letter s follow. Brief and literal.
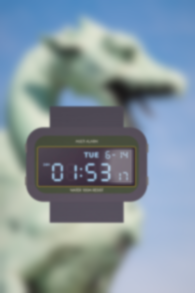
1h53
